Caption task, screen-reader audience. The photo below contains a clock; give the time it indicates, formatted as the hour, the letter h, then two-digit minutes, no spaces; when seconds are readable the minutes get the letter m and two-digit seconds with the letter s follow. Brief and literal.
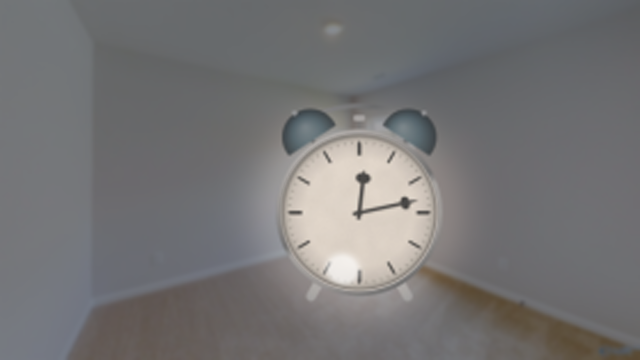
12h13
